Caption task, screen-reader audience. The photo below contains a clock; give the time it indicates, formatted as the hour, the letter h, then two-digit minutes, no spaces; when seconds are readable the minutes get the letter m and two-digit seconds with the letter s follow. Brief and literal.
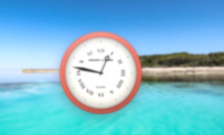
12h47
